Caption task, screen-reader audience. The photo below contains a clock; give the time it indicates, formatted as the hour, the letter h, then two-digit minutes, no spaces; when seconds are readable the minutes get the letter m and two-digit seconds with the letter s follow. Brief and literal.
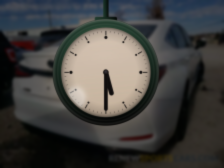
5h30
